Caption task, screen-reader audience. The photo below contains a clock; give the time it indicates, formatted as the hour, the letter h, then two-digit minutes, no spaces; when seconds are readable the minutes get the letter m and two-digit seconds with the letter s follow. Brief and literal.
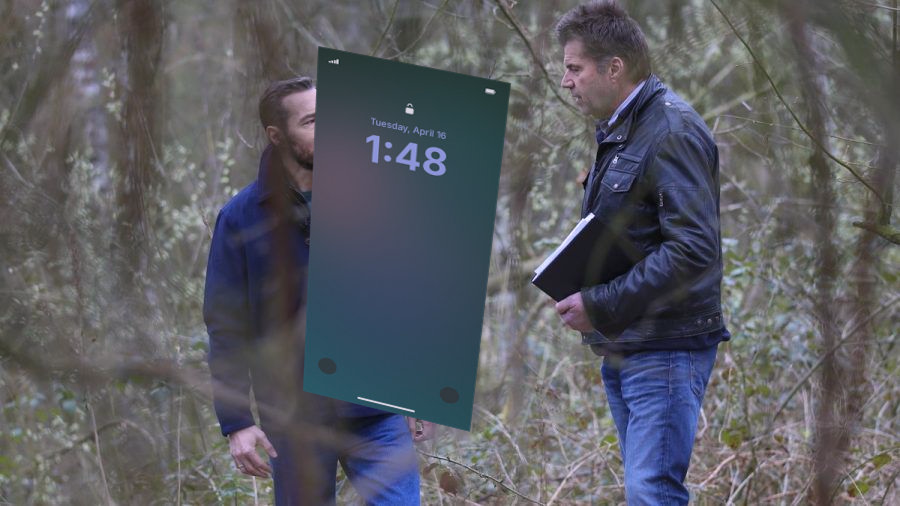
1h48
